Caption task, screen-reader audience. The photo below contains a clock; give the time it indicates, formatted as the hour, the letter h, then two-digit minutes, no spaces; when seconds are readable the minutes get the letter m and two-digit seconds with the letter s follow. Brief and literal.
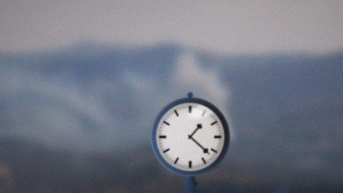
1h22
